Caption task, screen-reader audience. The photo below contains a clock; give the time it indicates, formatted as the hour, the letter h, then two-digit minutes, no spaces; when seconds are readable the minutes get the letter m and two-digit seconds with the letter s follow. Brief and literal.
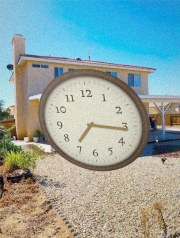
7h16
